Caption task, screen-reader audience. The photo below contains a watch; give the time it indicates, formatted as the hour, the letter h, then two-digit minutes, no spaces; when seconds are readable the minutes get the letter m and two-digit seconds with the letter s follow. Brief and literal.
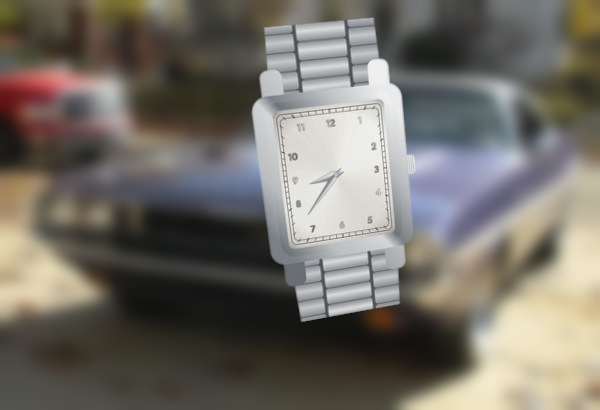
8h37
